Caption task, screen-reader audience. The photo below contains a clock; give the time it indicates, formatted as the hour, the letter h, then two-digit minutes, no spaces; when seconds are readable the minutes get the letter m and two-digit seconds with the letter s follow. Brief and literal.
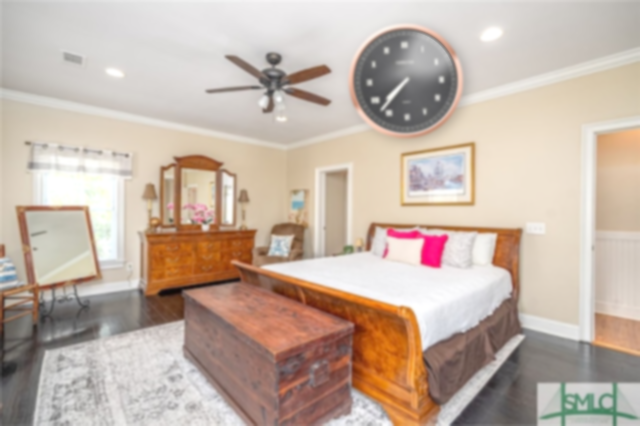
7h37
